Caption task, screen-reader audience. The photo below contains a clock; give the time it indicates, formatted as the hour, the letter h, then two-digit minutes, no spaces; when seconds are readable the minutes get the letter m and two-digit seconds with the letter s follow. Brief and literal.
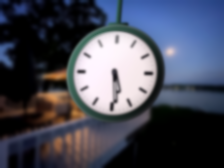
5h29
